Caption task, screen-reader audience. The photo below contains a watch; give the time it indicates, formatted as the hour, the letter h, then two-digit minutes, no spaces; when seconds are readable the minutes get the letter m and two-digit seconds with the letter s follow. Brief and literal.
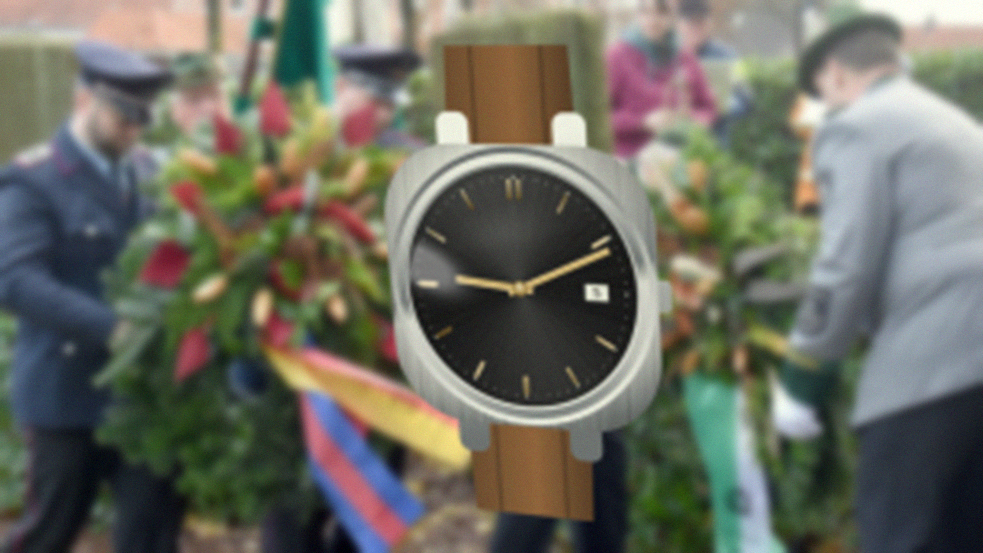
9h11
